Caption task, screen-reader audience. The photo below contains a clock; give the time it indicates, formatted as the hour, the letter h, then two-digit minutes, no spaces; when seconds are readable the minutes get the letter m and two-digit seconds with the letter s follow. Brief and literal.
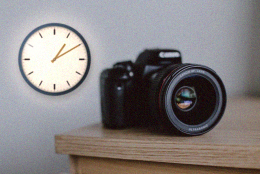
1h10
